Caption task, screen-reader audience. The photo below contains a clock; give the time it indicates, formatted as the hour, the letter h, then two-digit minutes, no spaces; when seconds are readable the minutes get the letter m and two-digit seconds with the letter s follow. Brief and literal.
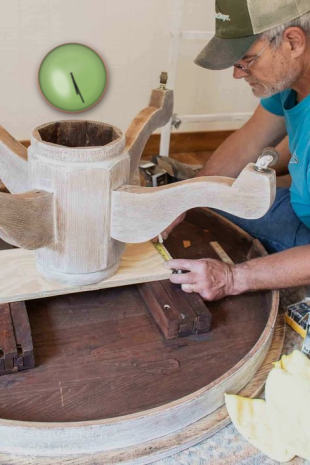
5h26
